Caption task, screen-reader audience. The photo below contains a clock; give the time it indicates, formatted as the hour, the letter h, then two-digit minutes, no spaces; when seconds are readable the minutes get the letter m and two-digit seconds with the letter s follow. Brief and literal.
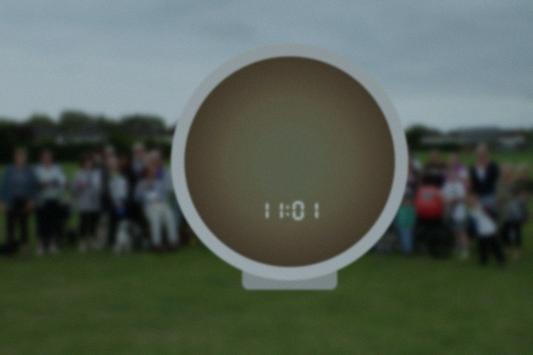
11h01
